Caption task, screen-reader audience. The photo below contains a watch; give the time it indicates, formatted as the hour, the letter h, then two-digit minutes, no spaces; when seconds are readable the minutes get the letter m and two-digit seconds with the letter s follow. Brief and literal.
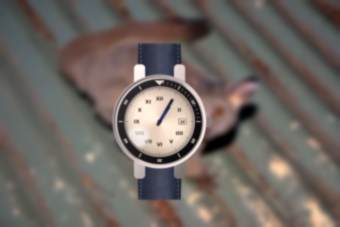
1h05
